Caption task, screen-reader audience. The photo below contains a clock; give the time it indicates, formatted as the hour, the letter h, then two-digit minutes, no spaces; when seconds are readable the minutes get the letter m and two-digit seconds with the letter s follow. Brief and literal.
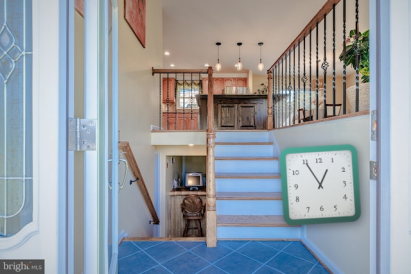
12h55
